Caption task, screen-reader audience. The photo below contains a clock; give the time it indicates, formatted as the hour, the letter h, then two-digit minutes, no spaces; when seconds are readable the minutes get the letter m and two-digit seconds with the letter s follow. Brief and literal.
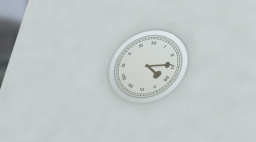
4h14
